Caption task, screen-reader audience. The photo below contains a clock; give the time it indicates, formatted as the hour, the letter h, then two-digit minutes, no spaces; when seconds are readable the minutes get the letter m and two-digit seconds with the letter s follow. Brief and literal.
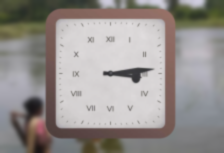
3h14
